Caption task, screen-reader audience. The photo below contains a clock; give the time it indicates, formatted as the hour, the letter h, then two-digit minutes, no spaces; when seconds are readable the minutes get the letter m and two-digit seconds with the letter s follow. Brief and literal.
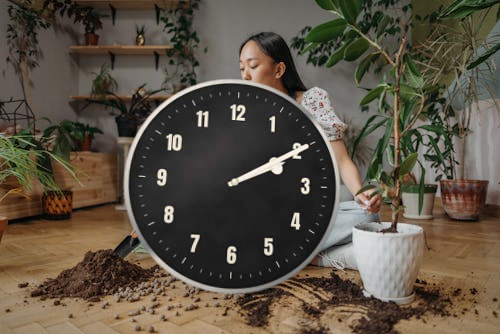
2h10
